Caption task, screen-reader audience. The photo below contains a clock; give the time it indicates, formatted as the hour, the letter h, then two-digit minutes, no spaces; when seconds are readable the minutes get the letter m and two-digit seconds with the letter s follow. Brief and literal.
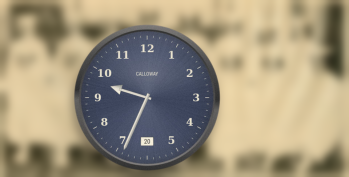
9h34
